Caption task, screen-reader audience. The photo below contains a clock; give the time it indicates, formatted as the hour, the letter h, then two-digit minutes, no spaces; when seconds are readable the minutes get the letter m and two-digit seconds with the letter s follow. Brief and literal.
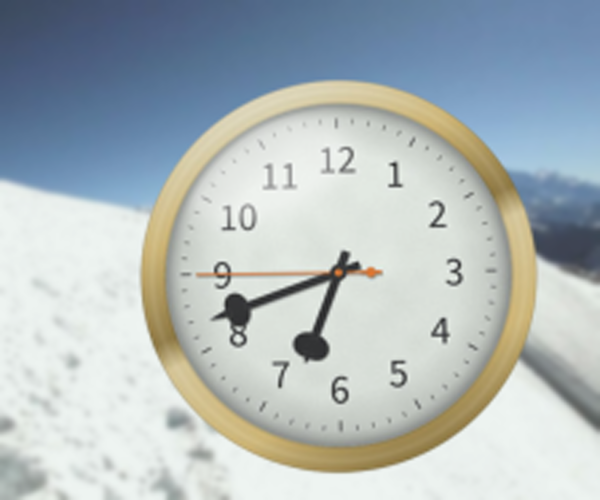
6h41m45s
